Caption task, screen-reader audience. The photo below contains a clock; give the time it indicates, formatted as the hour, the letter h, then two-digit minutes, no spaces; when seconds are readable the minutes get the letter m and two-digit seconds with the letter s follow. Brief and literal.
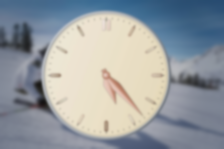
5h23
